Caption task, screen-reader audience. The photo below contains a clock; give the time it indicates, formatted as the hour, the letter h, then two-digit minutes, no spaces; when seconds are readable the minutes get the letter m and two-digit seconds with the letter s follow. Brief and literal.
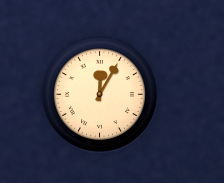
12h05
